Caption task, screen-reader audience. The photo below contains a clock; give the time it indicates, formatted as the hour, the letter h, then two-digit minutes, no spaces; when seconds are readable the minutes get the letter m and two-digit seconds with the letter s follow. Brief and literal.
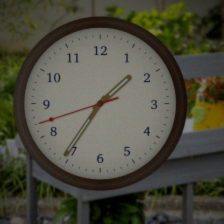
1h35m42s
